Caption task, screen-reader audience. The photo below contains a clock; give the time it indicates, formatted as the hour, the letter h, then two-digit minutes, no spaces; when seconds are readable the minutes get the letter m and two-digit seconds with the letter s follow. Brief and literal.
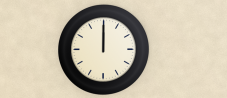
12h00
